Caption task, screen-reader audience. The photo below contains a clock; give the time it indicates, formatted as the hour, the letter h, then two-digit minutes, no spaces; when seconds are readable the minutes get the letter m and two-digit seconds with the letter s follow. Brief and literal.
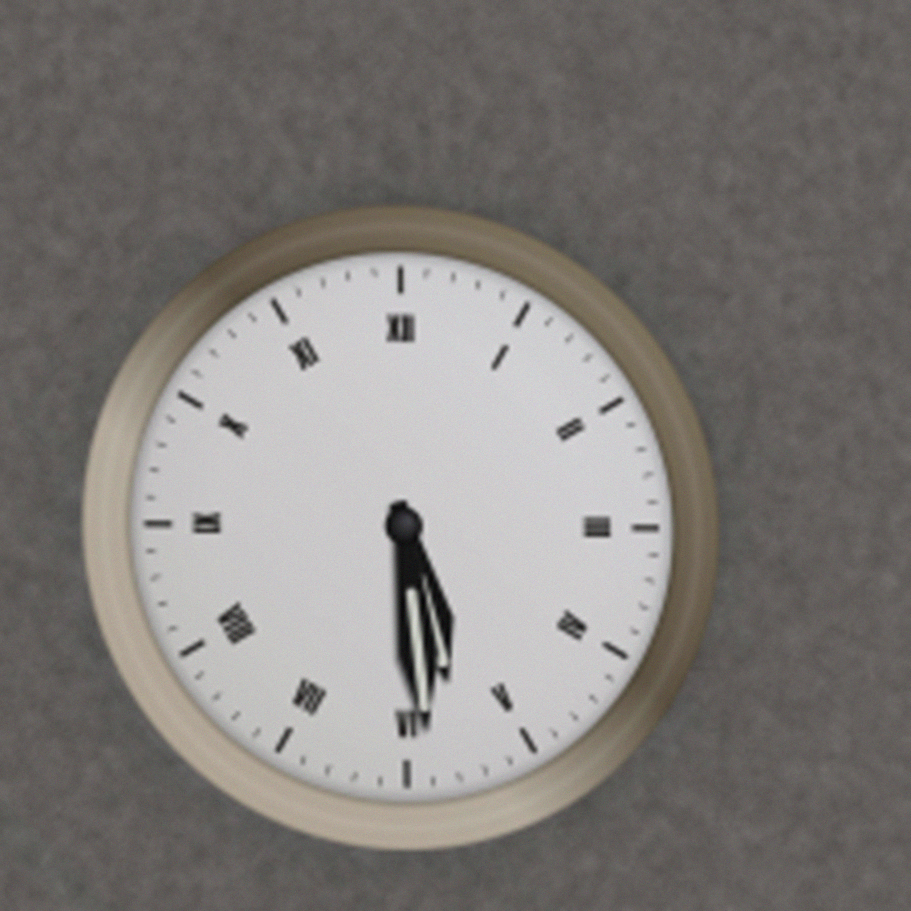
5h29
